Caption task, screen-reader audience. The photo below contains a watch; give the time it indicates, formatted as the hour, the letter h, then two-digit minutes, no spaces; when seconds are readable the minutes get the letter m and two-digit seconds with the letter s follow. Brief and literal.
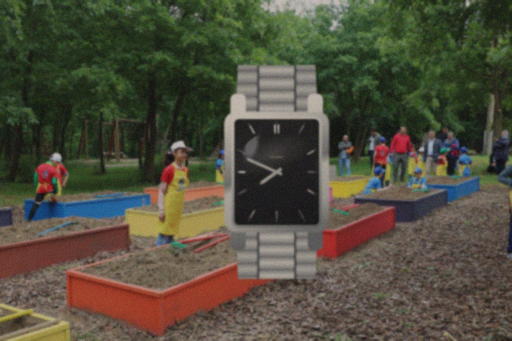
7h49
